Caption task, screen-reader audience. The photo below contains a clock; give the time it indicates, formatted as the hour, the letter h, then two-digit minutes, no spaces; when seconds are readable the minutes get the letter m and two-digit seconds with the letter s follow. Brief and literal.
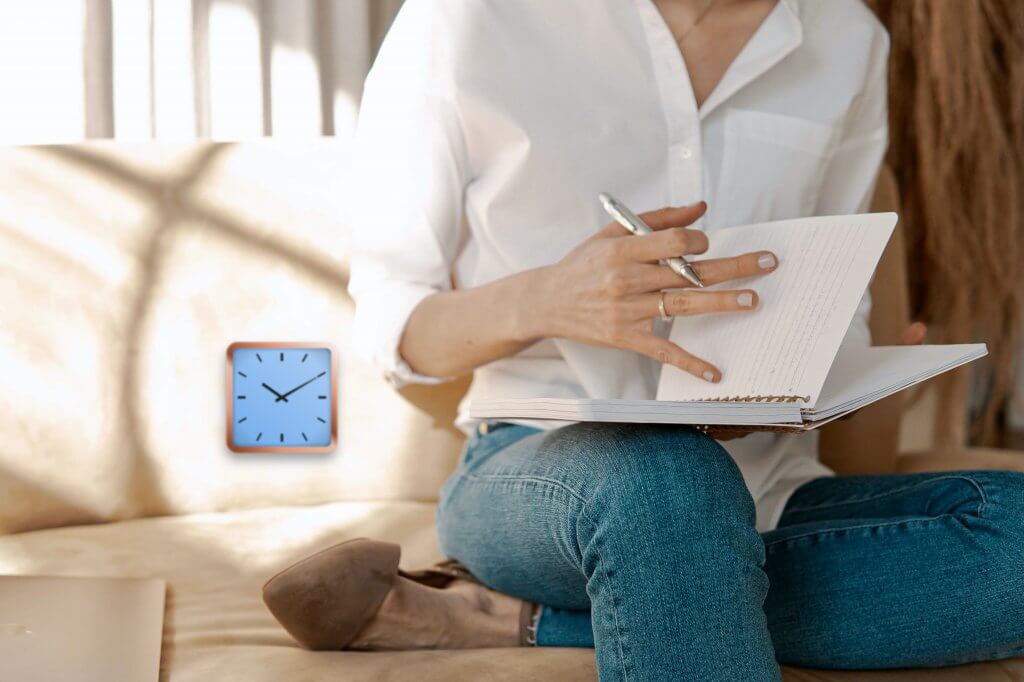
10h10
